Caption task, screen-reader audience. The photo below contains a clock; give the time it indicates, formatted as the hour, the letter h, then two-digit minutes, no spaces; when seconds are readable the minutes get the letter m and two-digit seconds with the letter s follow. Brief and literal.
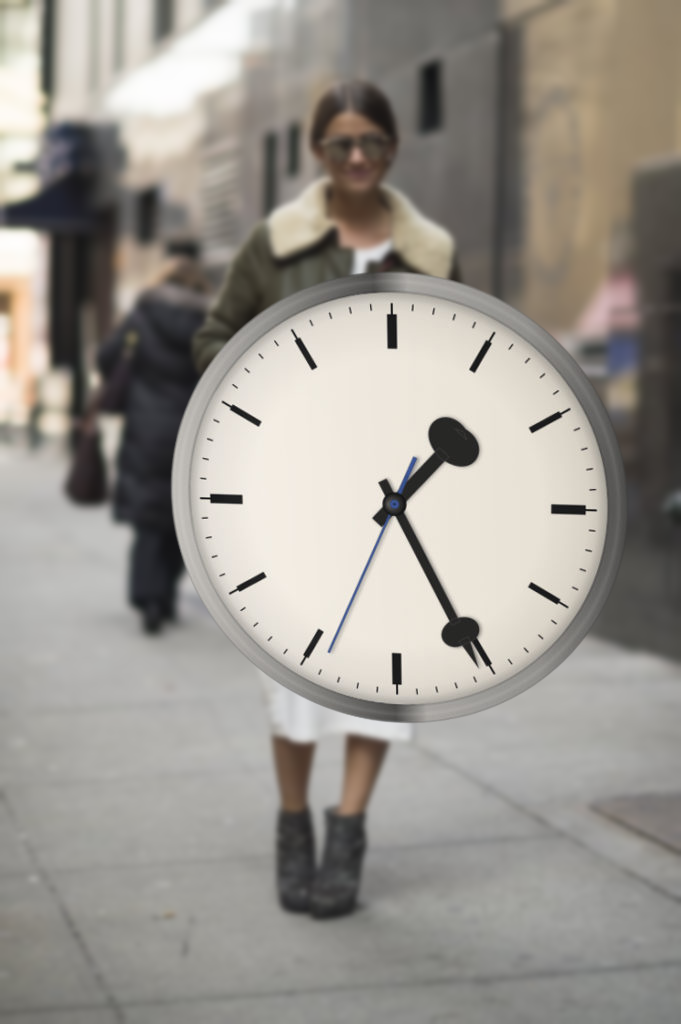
1h25m34s
